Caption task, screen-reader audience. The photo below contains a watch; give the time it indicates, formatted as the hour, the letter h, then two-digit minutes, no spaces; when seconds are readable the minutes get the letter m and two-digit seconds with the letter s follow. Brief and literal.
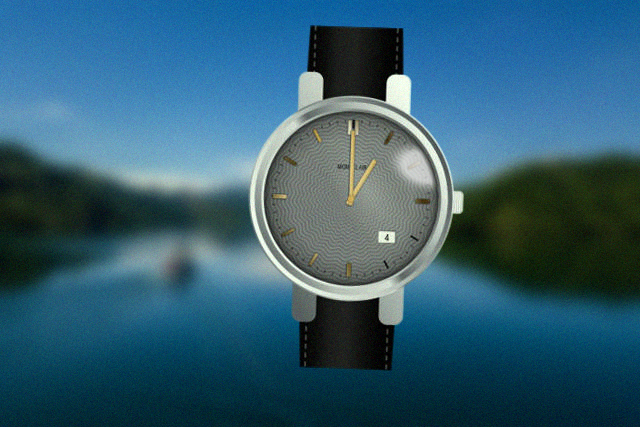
1h00
